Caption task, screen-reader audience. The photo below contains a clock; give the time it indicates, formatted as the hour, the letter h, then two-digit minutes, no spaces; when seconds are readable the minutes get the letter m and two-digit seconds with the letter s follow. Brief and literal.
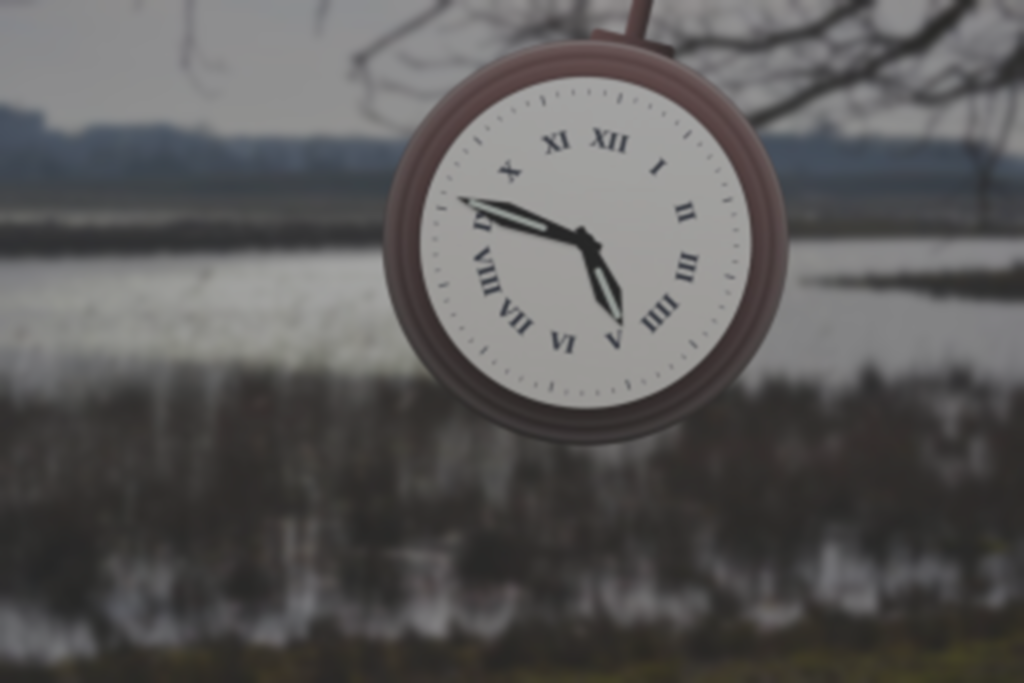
4h46
